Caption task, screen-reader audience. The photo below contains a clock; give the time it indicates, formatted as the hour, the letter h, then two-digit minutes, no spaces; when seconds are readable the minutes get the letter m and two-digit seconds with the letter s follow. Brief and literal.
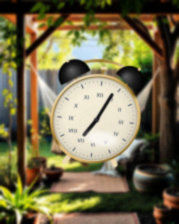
7h04
